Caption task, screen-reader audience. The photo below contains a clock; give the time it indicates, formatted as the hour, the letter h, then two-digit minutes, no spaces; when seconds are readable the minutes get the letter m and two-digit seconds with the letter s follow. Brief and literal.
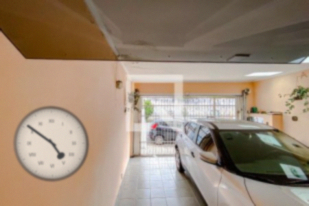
4h51
